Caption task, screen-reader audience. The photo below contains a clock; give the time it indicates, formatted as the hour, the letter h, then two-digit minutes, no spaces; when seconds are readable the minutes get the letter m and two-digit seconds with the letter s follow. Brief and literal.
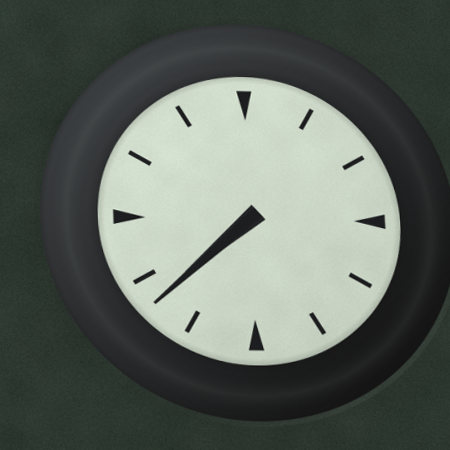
7h38
